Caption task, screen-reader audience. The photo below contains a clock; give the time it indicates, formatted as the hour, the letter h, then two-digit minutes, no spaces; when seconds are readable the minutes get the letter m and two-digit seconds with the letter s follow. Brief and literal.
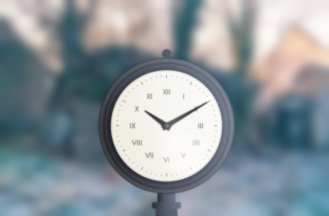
10h10
